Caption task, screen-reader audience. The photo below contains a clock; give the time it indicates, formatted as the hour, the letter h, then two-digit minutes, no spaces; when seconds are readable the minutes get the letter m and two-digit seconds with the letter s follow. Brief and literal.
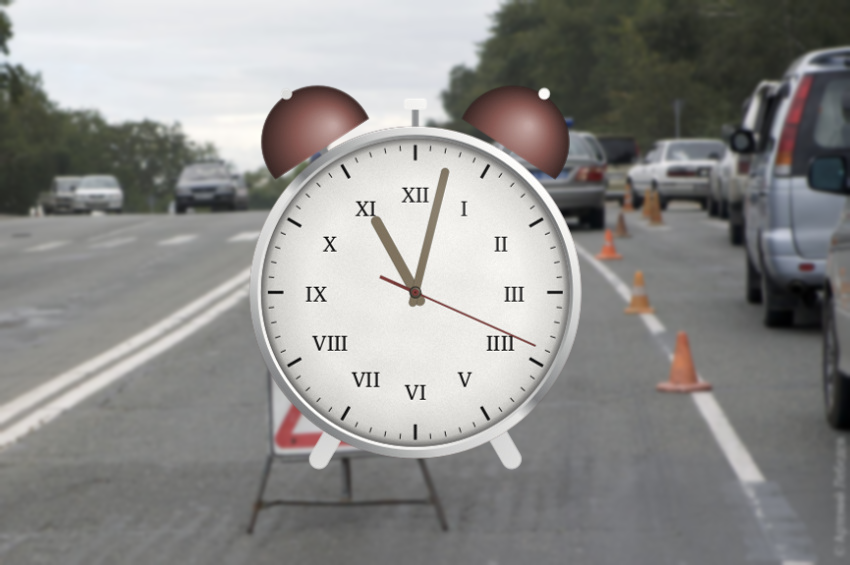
11h02m19s
